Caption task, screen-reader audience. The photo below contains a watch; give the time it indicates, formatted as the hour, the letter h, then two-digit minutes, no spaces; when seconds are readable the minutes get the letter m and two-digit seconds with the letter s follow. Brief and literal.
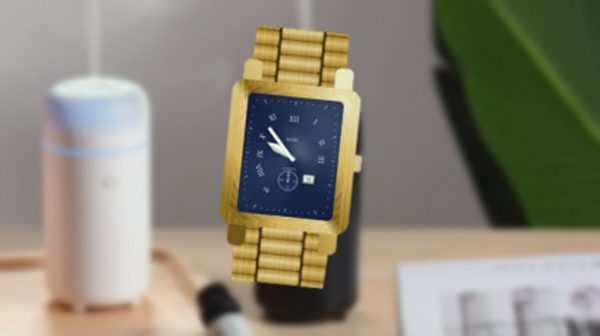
9h53
